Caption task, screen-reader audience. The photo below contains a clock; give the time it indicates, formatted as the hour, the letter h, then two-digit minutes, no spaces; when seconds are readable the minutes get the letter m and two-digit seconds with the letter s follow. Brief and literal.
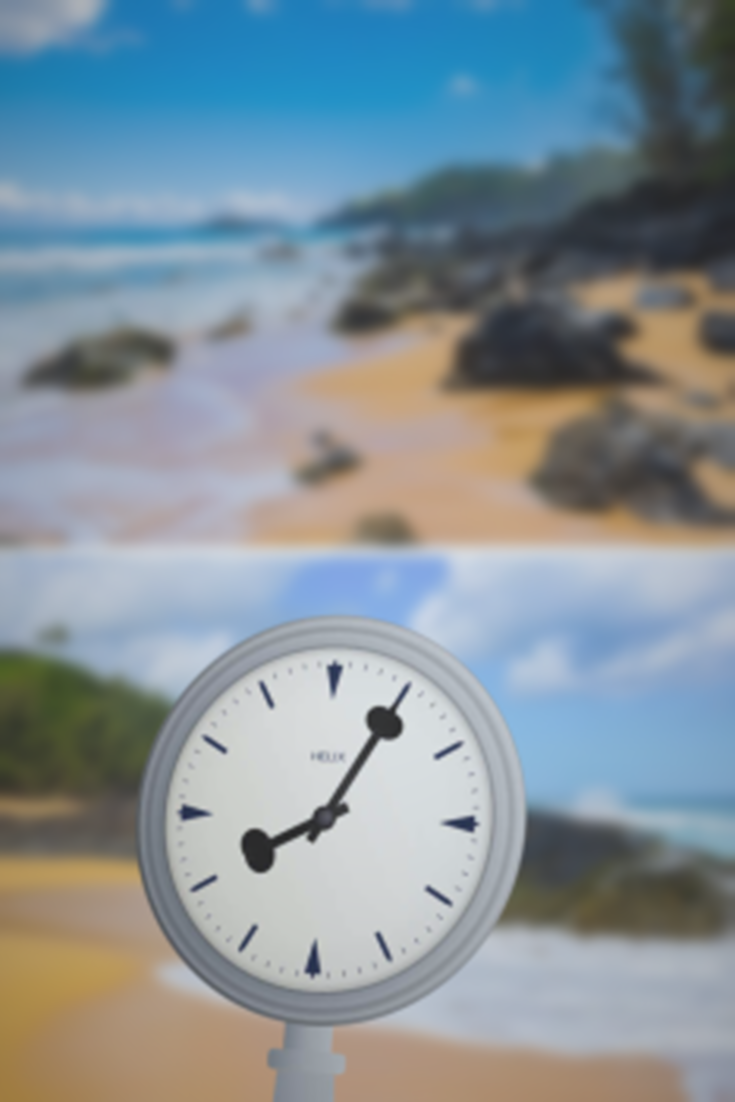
8h05
